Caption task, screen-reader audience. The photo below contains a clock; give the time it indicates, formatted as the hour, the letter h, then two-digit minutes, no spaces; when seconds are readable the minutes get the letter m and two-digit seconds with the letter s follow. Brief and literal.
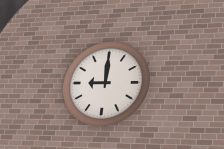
9h00
